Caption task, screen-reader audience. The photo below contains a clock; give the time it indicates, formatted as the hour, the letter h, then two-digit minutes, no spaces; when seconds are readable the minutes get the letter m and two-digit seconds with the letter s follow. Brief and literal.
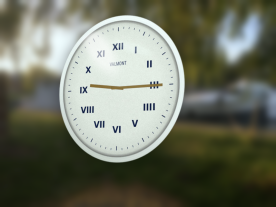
9h15
